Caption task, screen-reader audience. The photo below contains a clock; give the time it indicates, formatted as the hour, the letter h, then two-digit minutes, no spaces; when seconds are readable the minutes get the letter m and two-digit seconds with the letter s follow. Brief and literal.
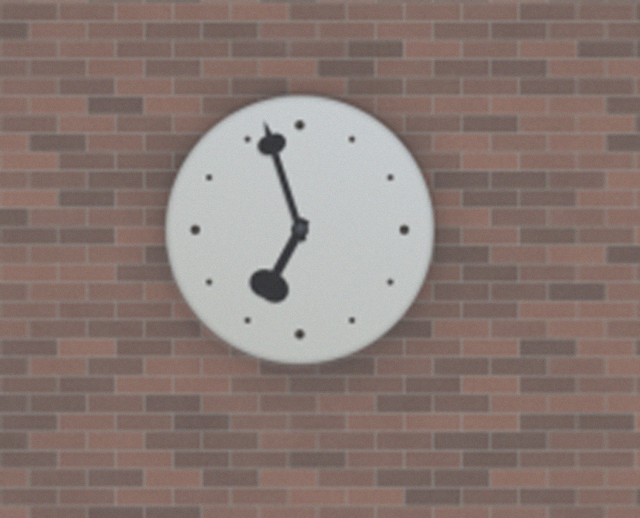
6h57
